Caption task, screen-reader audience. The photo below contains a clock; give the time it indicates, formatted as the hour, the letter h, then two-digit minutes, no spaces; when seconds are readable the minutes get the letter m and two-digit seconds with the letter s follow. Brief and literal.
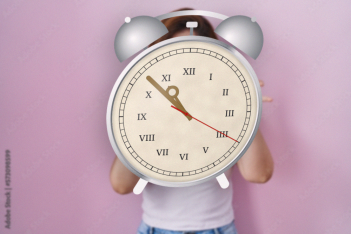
10h52m20s
